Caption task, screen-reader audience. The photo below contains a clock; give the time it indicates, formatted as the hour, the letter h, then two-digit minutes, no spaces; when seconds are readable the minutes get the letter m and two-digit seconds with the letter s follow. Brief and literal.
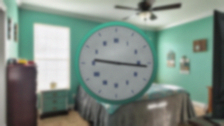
9h16
